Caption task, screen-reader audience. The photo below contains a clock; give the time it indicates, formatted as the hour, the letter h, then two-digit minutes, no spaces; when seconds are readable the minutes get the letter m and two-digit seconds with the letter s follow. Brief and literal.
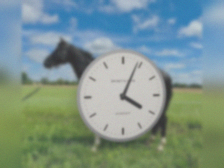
4h04
